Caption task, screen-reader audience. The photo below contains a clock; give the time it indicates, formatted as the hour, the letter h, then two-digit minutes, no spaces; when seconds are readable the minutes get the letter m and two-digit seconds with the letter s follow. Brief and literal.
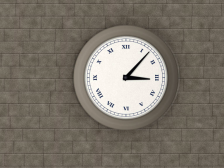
3h07
